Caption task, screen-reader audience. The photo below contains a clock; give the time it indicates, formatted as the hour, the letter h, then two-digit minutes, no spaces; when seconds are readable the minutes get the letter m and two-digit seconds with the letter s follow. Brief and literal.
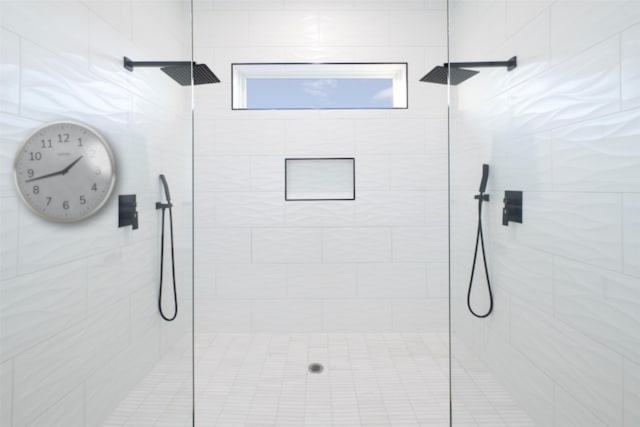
1h43
